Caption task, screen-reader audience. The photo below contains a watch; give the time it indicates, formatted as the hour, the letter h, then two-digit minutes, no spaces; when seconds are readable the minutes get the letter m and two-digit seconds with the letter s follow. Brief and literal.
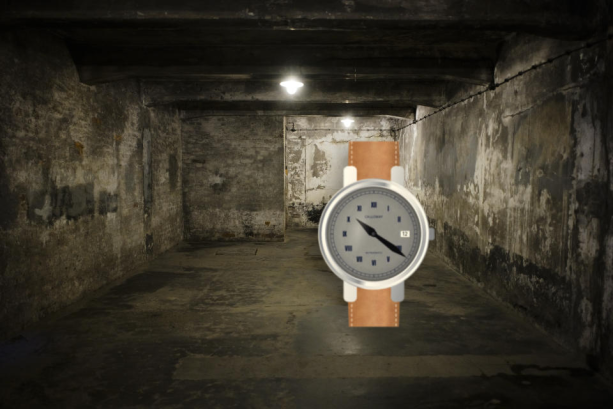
10h21
